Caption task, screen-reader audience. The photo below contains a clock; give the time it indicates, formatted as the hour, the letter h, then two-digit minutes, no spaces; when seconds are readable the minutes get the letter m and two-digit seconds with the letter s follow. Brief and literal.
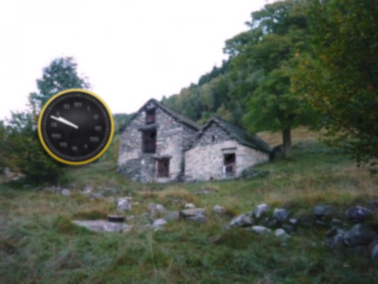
9h48
